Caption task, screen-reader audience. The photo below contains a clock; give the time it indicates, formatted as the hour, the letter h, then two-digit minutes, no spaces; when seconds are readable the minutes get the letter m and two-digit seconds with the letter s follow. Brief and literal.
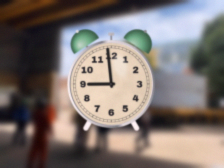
8h59
